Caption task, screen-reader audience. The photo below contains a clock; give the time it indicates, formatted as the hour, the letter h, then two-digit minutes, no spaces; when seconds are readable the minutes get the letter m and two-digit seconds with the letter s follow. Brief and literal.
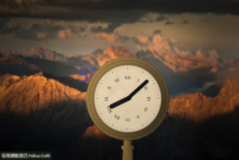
8h08
